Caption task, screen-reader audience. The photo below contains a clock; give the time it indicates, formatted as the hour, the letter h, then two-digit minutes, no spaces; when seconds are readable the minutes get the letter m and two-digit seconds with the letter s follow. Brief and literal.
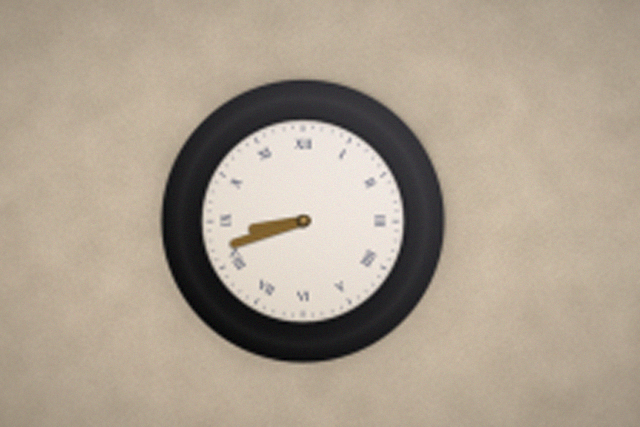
8h42
